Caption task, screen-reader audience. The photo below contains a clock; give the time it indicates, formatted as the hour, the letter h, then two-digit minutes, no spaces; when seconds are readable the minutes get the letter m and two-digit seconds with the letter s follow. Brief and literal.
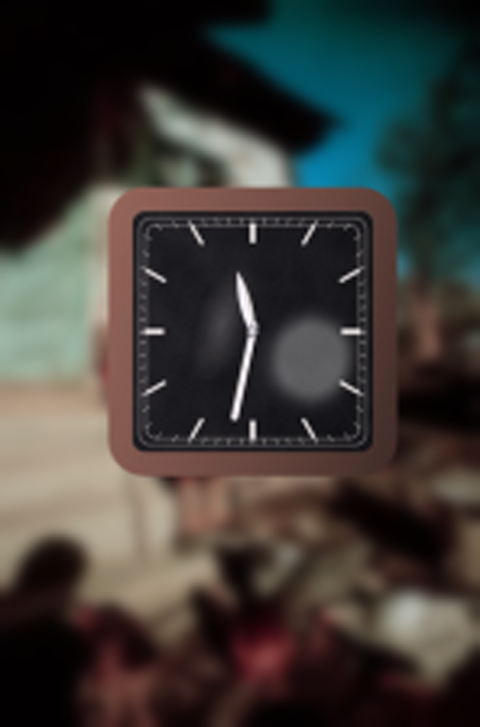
11h32
